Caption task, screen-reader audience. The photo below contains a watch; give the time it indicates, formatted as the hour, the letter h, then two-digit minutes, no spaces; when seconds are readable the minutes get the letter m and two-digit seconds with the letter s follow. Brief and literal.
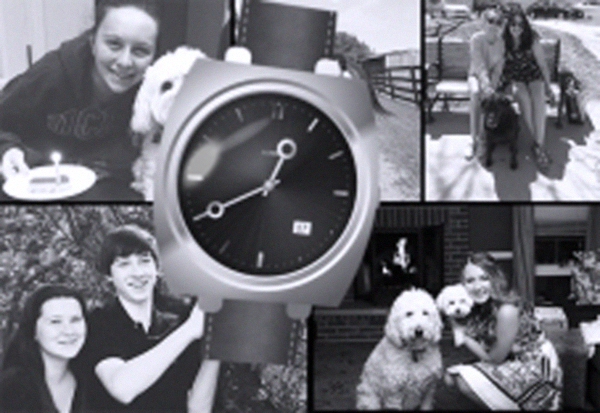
12h40
